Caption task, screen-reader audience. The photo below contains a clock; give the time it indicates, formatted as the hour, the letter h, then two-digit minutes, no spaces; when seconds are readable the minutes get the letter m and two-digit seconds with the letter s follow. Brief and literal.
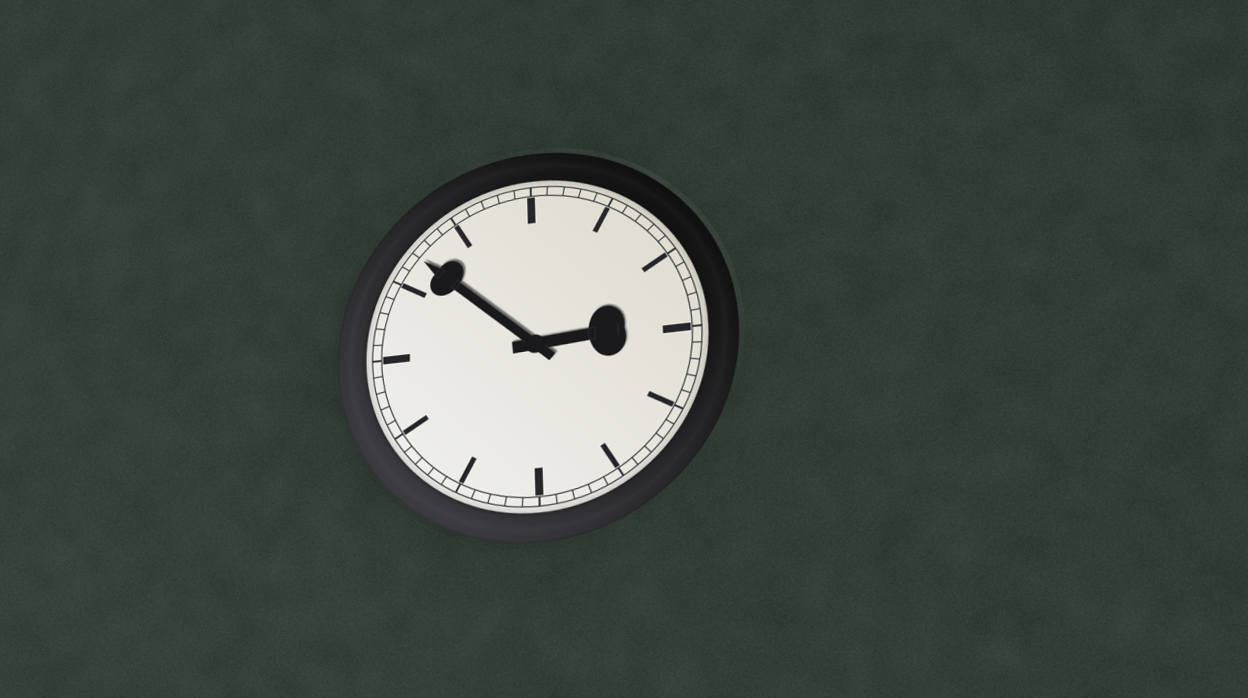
2h52
